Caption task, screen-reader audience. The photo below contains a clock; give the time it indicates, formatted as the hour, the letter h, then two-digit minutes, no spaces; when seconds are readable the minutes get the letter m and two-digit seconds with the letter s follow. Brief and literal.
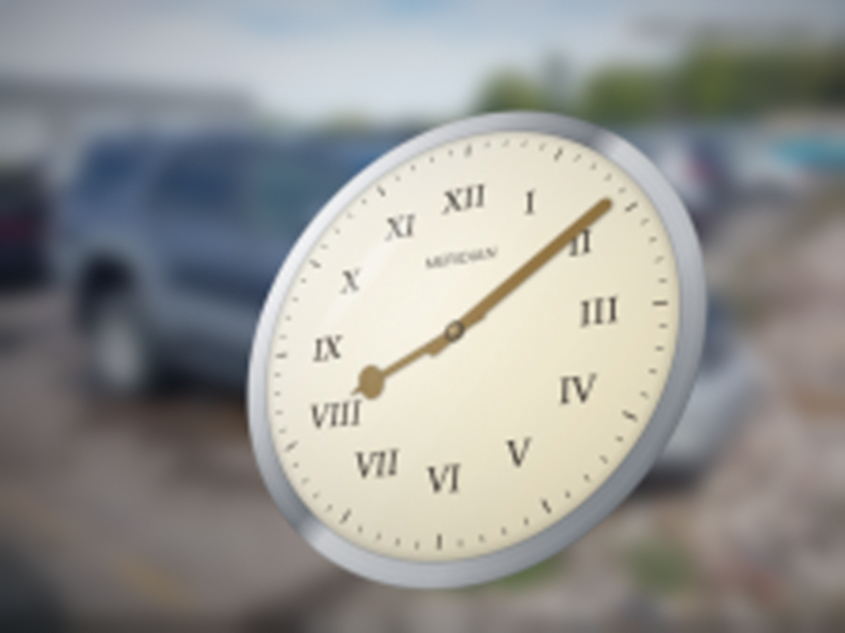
8h09
